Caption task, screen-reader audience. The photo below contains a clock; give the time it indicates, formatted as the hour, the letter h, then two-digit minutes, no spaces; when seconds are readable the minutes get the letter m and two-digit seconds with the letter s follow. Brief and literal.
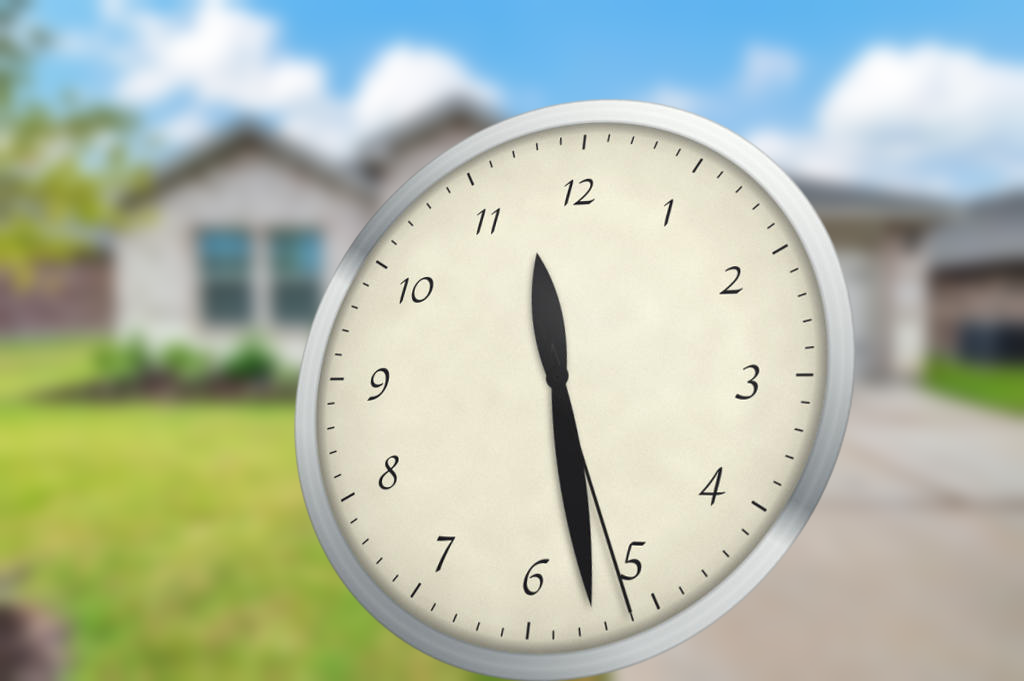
11h27m26s
